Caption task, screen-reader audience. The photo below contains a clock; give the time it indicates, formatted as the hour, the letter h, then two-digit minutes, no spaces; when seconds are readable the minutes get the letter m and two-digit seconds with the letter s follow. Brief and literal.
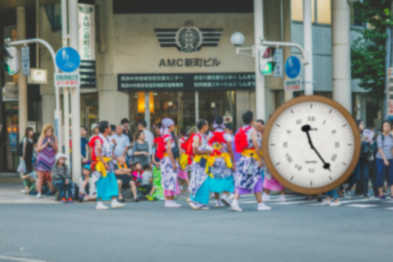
11h24
